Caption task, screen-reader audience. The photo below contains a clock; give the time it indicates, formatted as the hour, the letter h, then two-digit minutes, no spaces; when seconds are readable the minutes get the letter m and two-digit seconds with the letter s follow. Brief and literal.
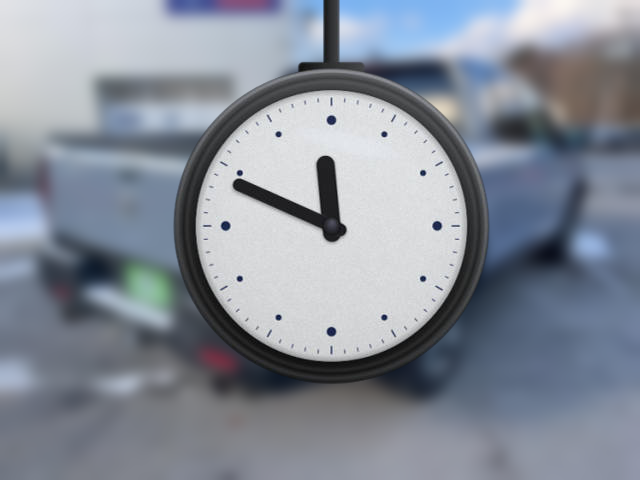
11h49
